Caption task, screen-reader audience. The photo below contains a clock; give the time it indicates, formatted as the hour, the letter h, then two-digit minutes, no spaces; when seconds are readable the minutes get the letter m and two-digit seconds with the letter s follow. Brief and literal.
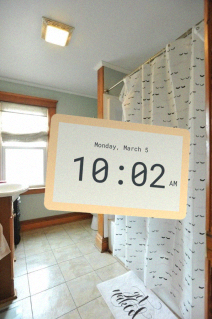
10h02
